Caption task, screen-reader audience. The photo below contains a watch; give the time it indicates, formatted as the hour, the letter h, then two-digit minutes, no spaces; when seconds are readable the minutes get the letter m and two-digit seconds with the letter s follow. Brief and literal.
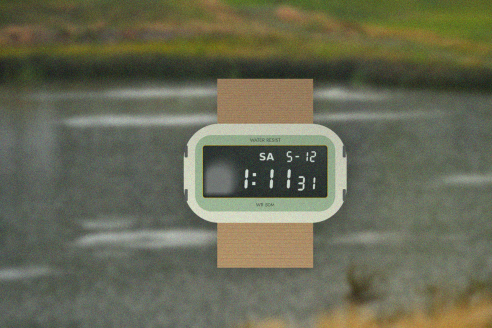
1h11m31s
